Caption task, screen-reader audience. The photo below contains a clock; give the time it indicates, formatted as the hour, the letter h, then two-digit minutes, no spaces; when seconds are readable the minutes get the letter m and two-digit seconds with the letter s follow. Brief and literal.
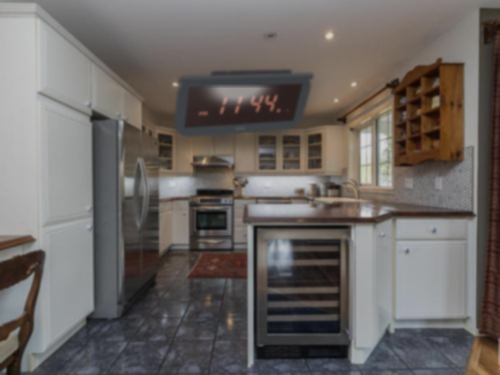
11h44
